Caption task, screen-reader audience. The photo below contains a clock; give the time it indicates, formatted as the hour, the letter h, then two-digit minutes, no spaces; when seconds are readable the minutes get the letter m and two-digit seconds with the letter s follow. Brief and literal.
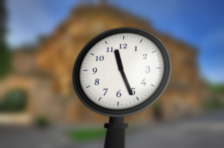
11h26
